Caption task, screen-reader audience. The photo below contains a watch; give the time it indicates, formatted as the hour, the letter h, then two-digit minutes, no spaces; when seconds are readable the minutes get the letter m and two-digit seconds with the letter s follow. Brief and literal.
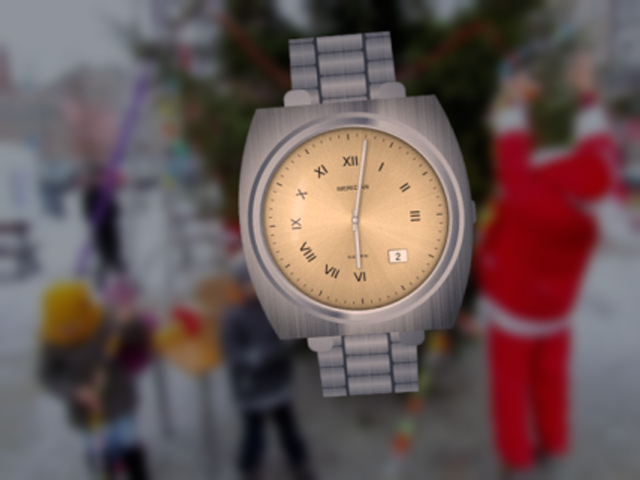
6h02
